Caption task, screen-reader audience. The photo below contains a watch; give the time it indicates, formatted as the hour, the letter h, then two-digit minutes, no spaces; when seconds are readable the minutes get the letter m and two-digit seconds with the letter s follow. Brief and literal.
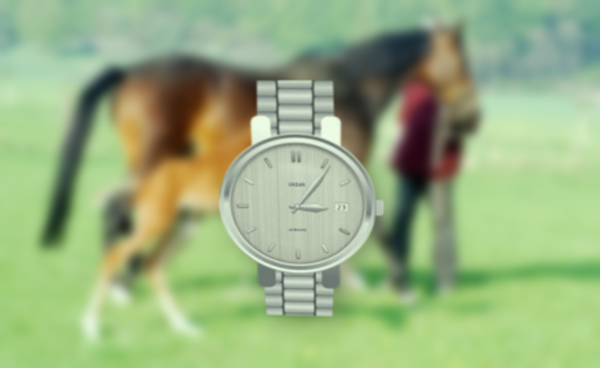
3h06
